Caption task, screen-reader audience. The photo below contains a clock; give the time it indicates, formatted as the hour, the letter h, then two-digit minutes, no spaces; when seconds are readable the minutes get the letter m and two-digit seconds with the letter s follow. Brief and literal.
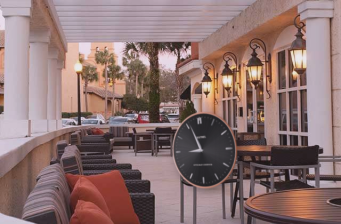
8h56
